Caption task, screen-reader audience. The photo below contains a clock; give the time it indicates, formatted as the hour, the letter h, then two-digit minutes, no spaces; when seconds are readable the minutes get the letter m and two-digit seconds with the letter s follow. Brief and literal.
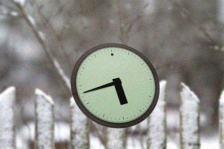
5h43
